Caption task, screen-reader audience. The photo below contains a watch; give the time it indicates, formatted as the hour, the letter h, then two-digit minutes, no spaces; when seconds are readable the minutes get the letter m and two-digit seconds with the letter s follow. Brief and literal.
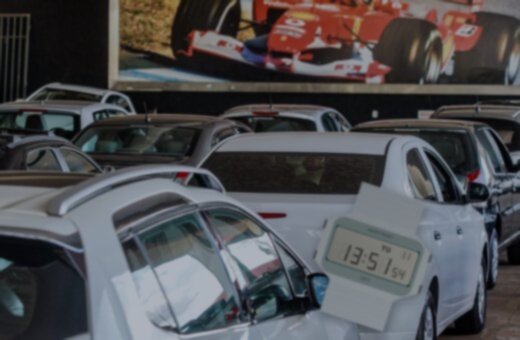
13h51
